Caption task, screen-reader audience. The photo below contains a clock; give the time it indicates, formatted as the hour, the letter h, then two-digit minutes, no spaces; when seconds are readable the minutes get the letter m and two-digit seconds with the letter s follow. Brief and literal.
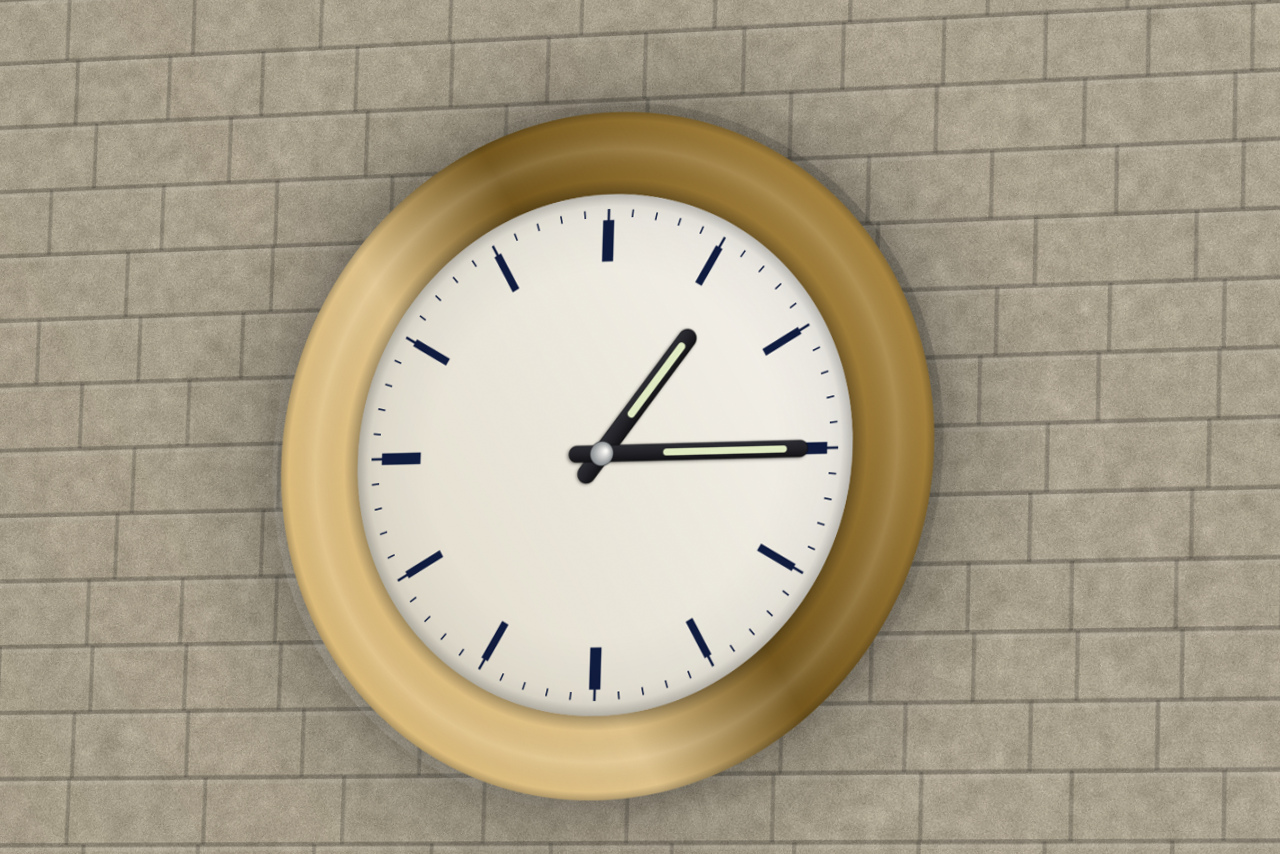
1h15
